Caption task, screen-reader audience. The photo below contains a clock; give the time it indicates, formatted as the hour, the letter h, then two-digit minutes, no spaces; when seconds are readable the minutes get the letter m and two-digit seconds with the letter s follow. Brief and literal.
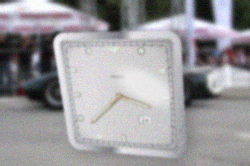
3h38
